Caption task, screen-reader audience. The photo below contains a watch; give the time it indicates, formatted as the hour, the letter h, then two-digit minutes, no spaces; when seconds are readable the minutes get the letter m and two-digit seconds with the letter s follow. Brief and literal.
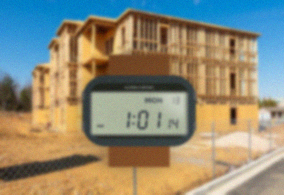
1h01
